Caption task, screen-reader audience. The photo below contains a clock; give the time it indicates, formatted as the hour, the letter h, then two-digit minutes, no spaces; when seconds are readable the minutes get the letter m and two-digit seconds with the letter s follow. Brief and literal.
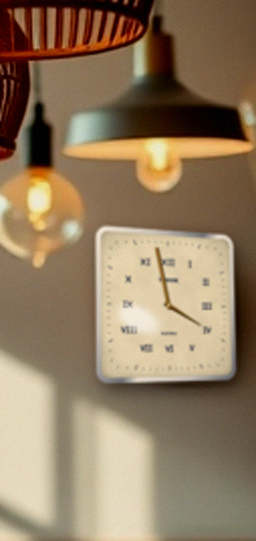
3h58
